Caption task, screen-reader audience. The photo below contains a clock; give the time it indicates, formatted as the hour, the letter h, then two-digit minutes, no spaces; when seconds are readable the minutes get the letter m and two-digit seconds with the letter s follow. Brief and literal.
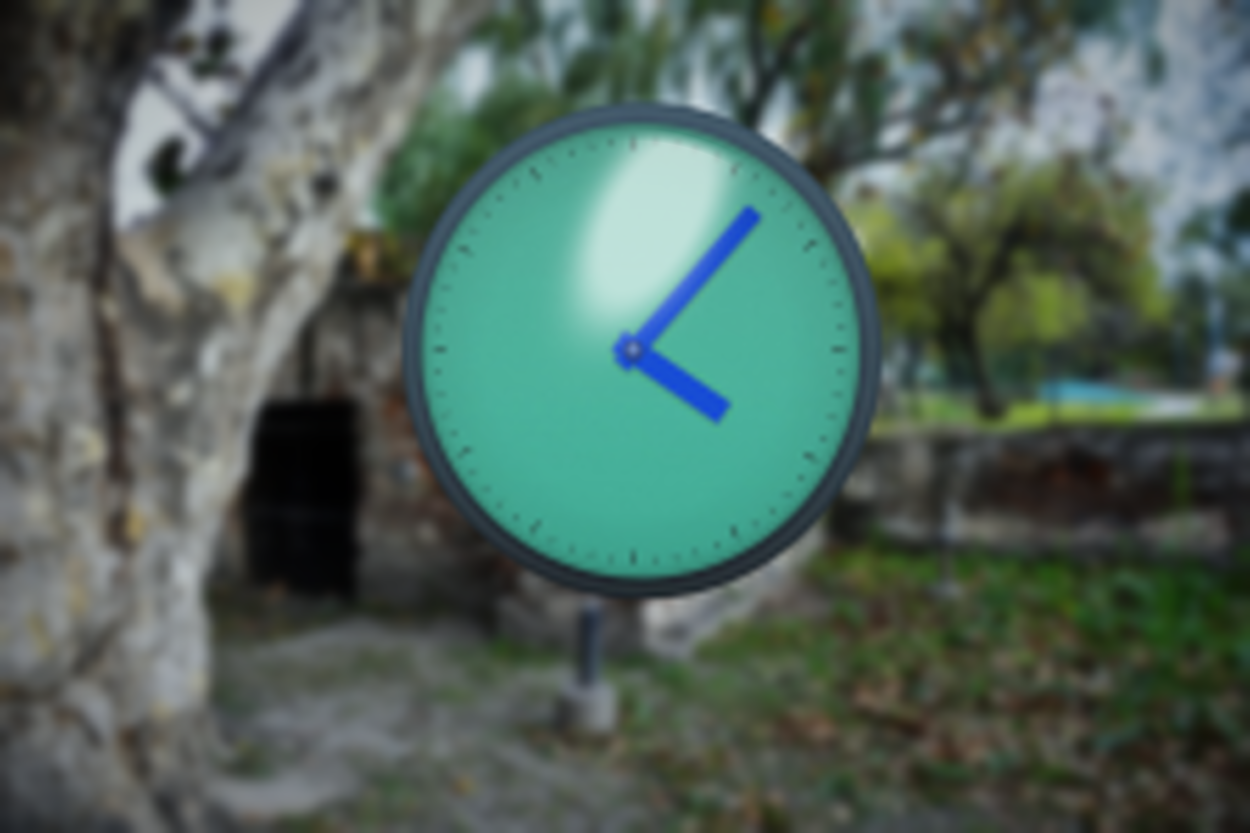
4h07
